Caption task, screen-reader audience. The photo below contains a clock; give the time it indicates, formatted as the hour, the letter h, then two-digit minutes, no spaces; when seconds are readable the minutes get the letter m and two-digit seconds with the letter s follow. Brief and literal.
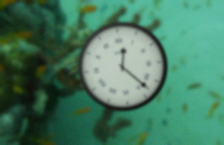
12h23
